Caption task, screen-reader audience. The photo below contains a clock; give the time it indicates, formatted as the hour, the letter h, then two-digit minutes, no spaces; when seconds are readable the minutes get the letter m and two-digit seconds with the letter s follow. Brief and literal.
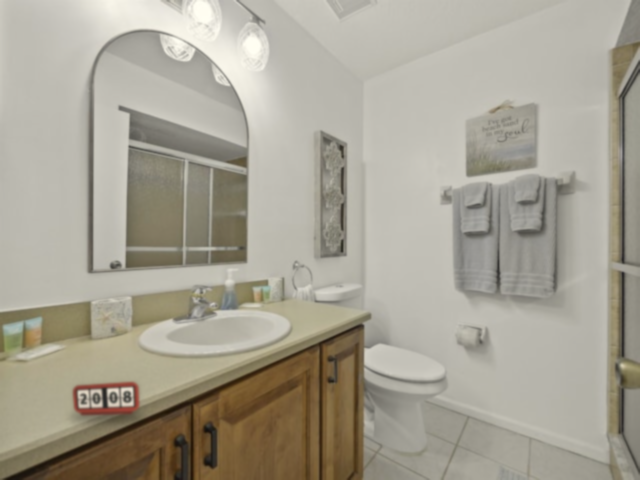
20h08
